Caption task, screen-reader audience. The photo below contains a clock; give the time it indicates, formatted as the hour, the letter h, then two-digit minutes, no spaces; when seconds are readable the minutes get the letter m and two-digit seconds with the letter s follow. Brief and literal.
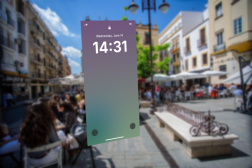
14h31
